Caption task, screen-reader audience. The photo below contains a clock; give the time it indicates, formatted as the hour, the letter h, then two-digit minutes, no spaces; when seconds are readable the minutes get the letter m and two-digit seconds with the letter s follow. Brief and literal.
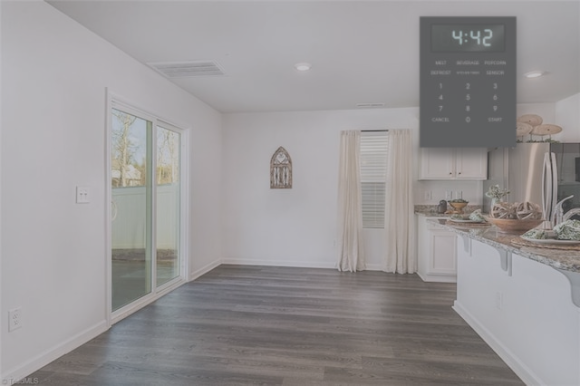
4h42
